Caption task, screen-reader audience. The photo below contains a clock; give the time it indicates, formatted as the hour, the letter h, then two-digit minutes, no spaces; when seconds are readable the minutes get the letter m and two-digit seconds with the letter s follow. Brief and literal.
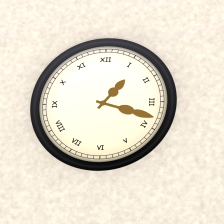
1h18
